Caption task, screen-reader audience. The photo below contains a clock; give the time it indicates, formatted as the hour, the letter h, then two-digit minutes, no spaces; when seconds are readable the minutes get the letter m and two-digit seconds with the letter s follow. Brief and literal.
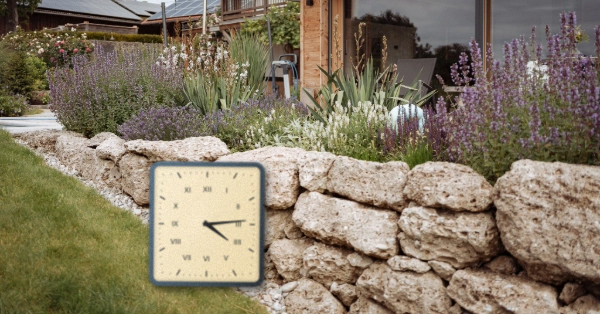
4h14
